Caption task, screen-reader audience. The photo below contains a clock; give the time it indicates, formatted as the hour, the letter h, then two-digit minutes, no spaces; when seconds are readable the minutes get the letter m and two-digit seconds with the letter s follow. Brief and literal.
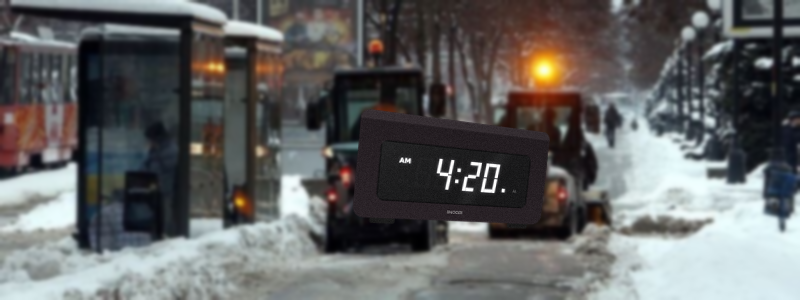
4h20
